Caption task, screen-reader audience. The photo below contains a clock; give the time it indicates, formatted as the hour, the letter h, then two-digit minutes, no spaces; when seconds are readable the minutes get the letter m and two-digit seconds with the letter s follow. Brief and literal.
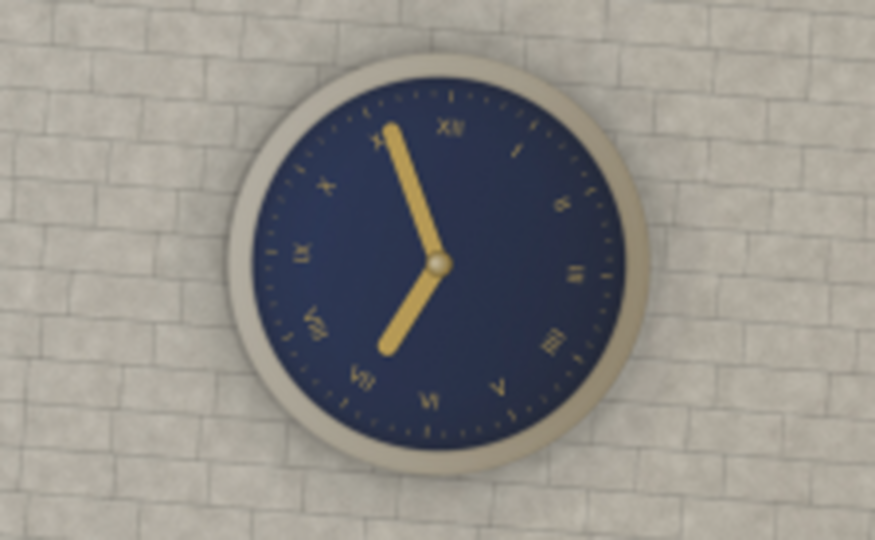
6h56
